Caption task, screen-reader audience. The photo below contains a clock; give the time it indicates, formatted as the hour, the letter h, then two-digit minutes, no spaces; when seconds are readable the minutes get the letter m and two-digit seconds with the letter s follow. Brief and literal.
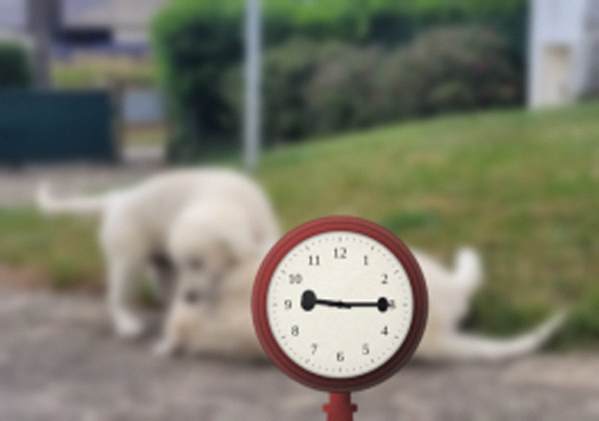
9h15
